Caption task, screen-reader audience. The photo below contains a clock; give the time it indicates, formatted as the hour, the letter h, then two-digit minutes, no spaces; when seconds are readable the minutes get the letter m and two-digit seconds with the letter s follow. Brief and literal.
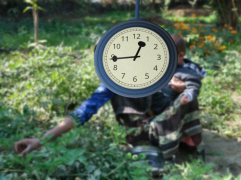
12h44
